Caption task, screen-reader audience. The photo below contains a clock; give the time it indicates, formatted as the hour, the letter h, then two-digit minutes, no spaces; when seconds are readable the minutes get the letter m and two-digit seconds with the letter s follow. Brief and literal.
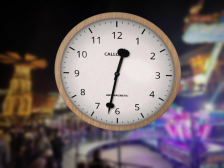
12h32
